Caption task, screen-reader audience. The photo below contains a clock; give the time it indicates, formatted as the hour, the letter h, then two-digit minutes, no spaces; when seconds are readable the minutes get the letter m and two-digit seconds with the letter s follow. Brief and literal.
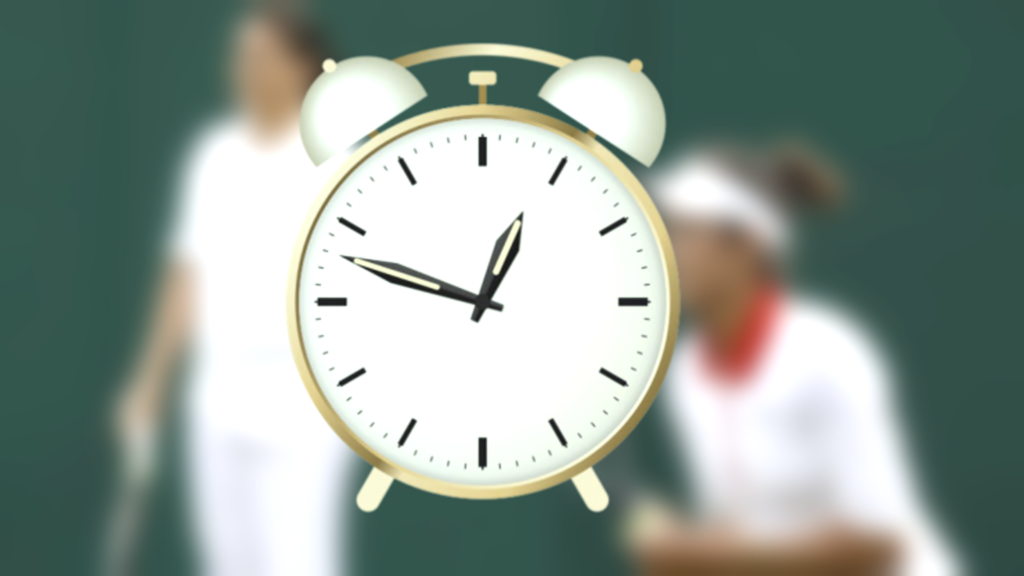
12h48
